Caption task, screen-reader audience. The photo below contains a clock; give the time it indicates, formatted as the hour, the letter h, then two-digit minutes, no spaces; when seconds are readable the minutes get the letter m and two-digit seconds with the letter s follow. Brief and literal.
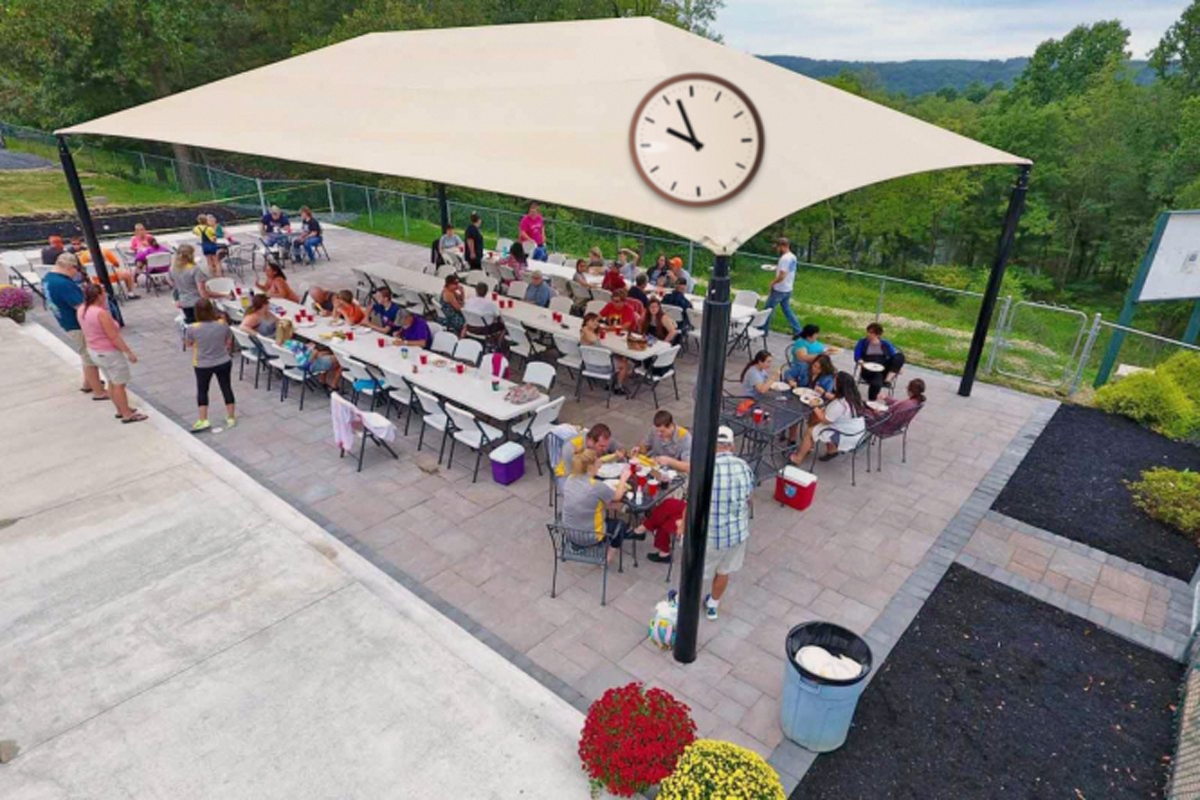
9h57
